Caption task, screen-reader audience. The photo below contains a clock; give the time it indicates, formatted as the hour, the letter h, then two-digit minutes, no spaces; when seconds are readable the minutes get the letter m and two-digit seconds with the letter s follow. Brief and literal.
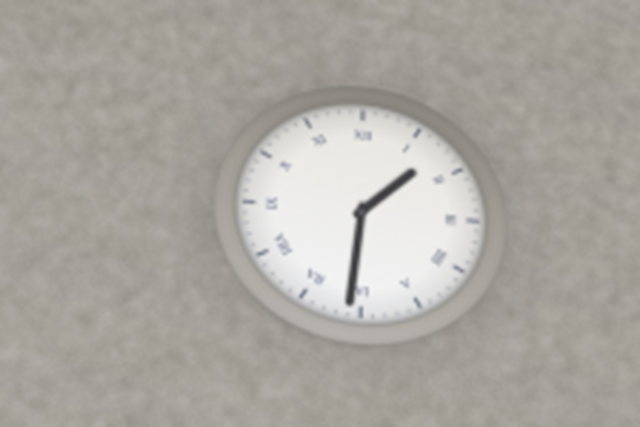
1h31
